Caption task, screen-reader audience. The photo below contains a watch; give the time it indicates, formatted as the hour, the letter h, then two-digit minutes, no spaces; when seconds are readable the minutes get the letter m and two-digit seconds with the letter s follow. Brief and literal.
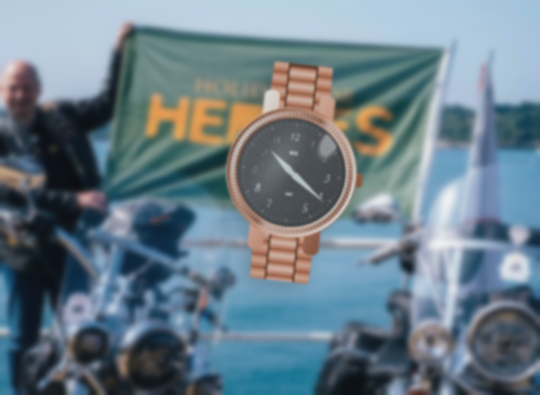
10h21
